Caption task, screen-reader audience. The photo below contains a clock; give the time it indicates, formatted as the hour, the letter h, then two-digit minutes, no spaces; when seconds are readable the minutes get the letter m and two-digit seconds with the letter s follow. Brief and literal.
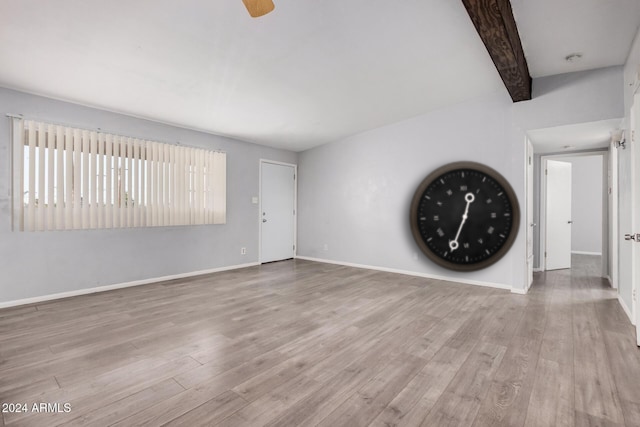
12h34
